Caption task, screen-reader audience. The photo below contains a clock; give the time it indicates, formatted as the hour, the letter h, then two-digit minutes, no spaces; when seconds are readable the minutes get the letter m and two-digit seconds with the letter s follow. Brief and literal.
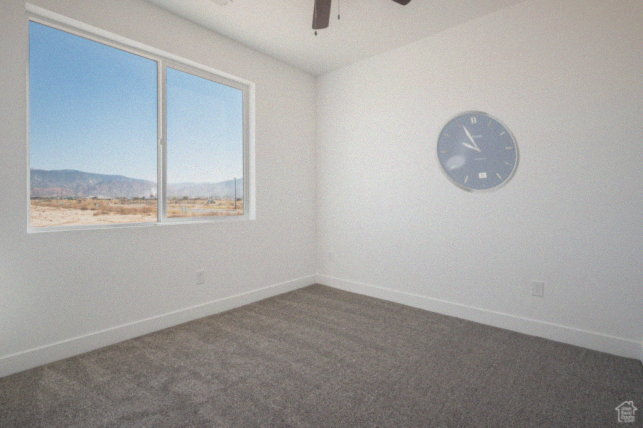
9h56
